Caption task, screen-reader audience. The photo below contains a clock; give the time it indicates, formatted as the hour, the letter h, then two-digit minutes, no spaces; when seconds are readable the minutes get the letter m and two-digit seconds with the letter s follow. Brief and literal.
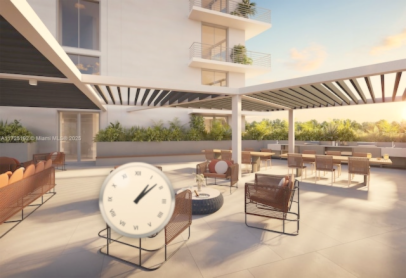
1h08
